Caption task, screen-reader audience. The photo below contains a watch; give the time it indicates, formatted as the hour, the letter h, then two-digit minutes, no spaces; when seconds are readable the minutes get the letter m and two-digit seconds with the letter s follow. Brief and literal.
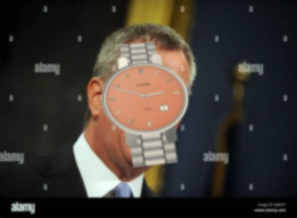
2h49
